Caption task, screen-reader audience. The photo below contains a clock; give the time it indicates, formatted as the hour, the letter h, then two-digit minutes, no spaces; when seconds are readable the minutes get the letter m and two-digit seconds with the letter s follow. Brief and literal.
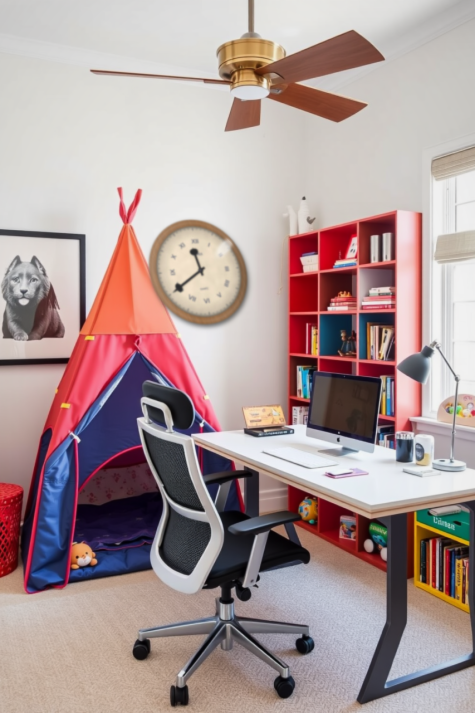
11h40
